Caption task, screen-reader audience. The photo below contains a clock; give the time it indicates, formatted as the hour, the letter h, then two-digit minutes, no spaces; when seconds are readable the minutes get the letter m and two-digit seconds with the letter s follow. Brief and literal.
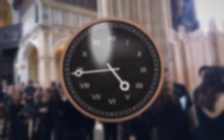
4h44
